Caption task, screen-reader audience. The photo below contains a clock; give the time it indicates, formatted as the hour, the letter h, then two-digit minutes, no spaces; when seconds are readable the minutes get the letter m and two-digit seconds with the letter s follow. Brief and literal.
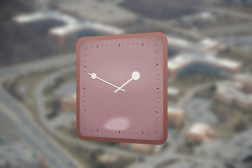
1h49
